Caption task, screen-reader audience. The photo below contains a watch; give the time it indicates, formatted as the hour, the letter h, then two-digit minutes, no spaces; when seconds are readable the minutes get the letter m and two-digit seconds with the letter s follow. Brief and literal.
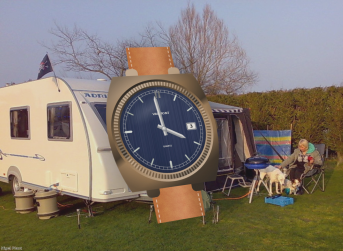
3h59
